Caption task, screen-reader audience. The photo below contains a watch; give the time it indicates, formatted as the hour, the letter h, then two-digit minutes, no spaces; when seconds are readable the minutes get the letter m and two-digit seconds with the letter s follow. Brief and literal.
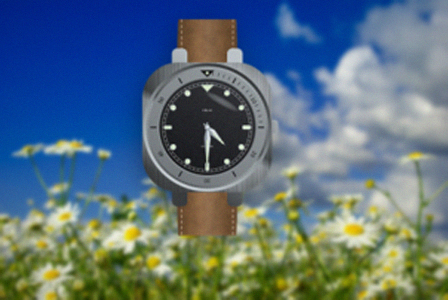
4h30
